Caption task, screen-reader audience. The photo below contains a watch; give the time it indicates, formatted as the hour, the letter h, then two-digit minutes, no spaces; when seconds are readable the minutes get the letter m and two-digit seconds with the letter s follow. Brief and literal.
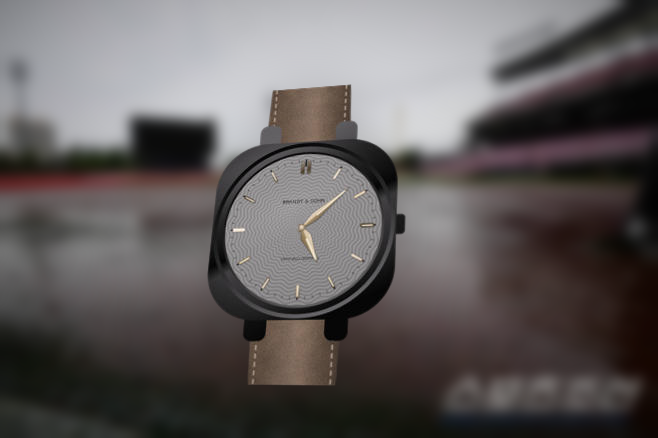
5h08
